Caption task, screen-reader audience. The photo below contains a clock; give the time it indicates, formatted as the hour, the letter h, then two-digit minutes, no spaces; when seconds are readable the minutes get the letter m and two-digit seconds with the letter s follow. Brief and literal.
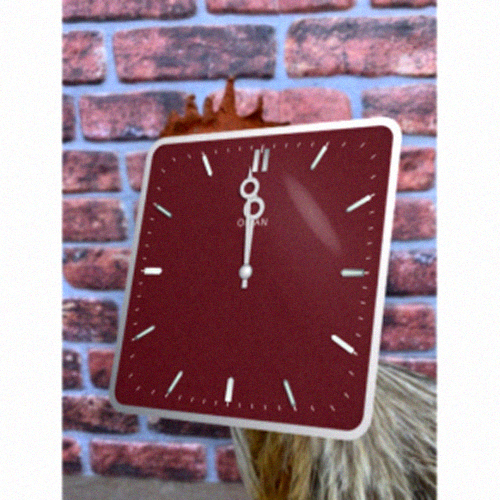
11h59
